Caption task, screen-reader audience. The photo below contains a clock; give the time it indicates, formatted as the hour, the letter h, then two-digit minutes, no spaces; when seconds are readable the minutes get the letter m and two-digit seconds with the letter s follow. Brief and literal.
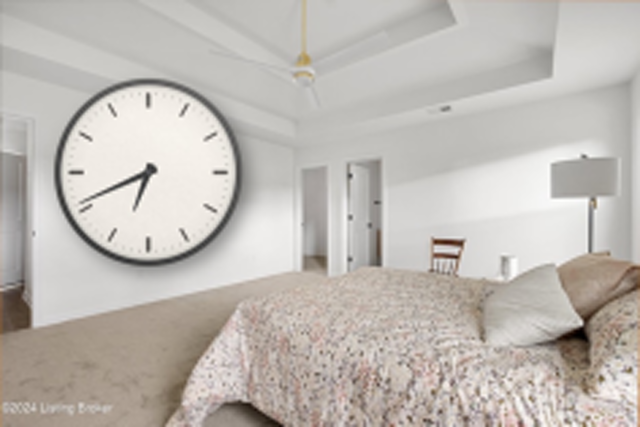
6h41
